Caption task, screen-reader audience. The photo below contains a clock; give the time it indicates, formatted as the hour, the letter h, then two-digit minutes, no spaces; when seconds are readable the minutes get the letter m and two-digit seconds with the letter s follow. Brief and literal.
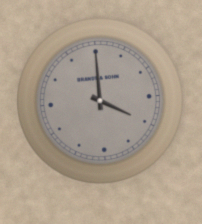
4h00
